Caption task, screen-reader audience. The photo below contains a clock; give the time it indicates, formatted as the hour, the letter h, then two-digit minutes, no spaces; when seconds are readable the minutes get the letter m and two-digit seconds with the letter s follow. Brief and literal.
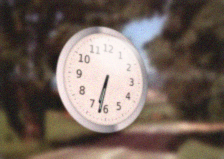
6h32
